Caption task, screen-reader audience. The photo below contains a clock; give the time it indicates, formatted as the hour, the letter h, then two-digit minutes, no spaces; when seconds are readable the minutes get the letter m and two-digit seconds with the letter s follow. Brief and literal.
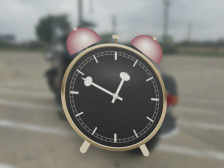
12h49
